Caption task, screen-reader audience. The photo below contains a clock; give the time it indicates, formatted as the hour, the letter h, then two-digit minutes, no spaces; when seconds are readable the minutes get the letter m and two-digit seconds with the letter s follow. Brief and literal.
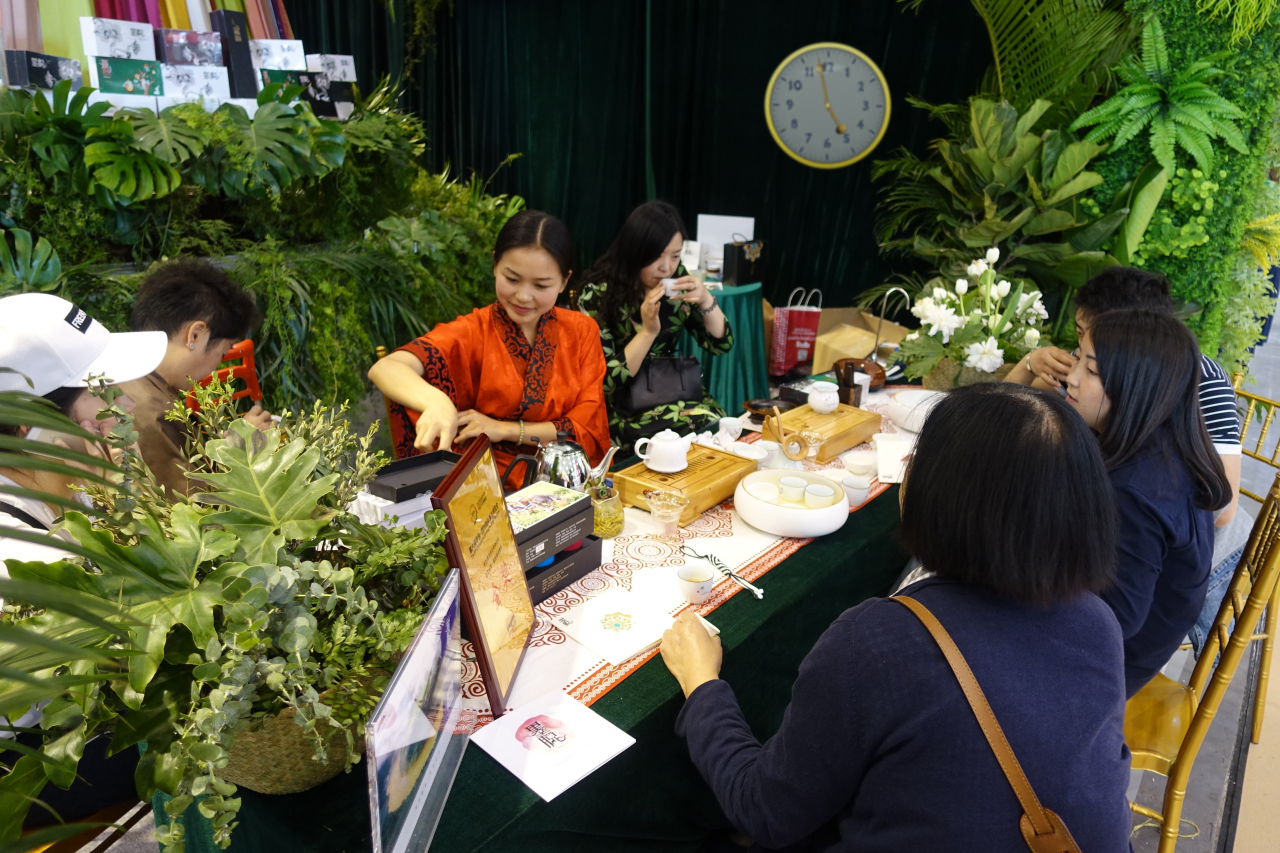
4h58
